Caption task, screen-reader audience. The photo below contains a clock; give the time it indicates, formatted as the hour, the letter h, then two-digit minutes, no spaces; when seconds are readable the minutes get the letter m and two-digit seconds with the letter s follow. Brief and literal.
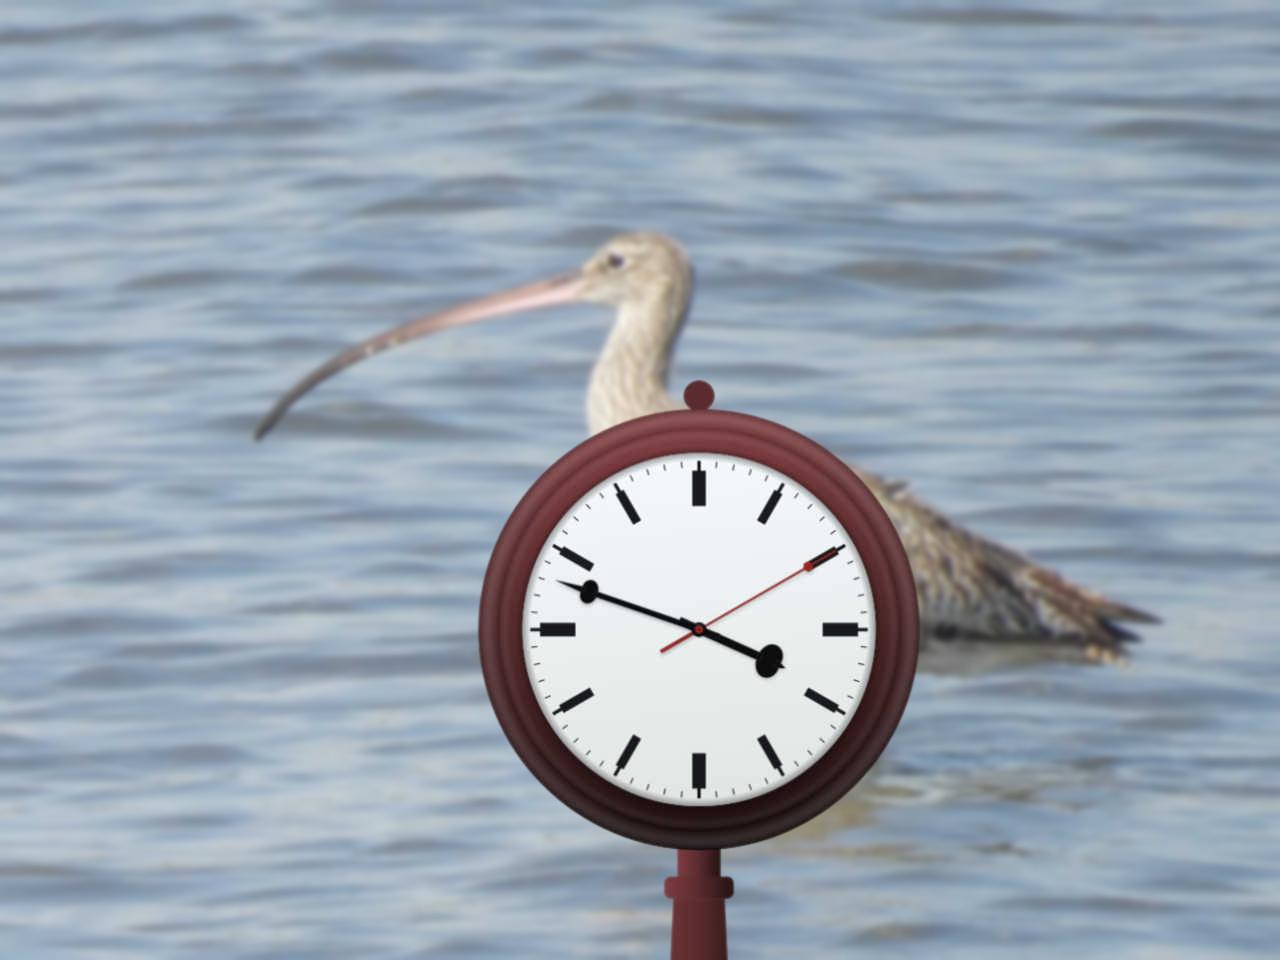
3h48m10s
